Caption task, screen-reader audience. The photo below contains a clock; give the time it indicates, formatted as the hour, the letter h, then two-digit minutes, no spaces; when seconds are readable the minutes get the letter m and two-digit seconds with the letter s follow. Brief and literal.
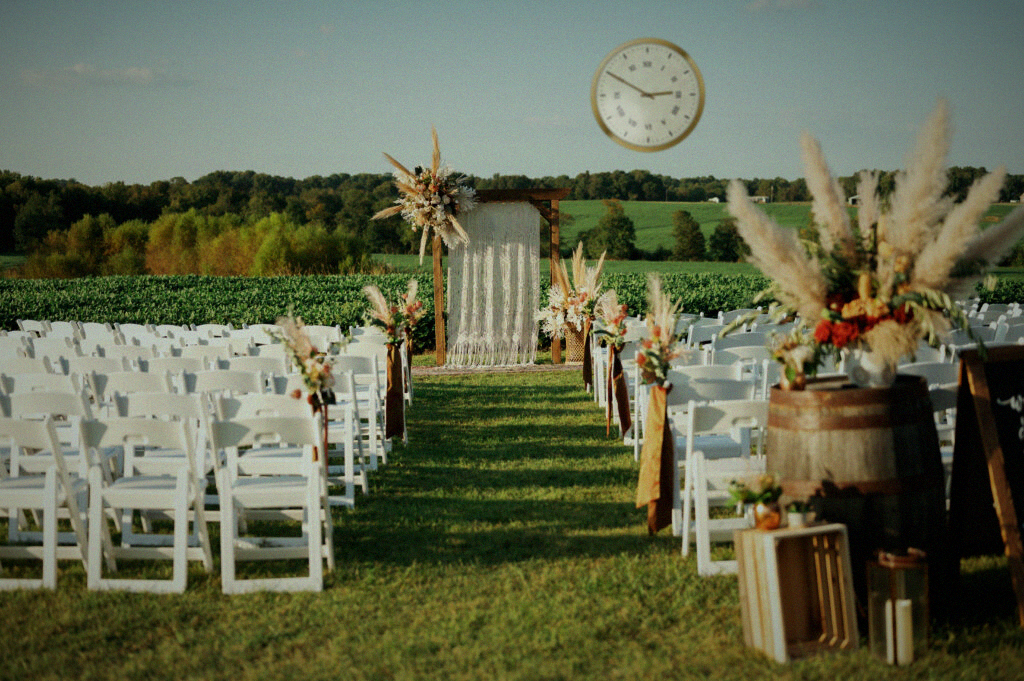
2h50
